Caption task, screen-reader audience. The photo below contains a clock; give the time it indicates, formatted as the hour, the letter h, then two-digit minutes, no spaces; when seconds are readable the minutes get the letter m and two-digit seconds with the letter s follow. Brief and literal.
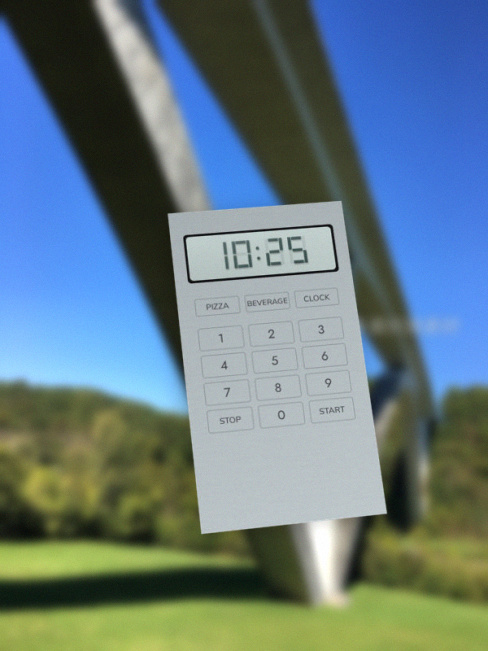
10h25
